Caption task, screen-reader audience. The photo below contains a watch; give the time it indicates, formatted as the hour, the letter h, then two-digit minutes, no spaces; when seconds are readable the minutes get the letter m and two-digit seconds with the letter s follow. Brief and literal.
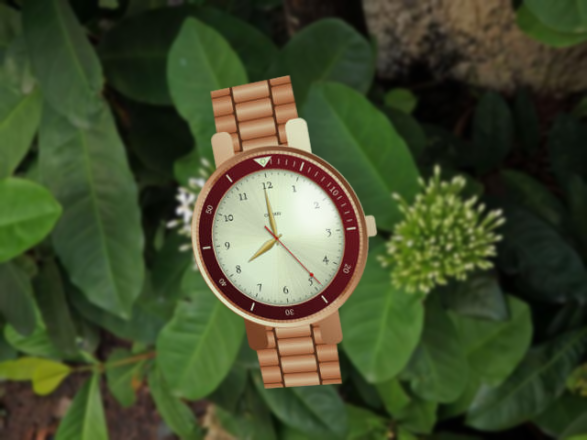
7h59m24s
